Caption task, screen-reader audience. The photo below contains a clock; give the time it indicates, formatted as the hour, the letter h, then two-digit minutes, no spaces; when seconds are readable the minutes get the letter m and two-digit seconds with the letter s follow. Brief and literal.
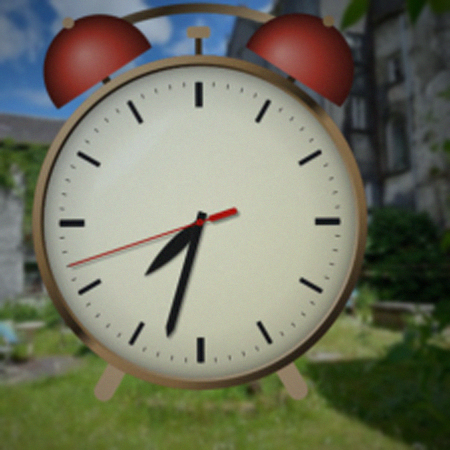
7h32m42s
